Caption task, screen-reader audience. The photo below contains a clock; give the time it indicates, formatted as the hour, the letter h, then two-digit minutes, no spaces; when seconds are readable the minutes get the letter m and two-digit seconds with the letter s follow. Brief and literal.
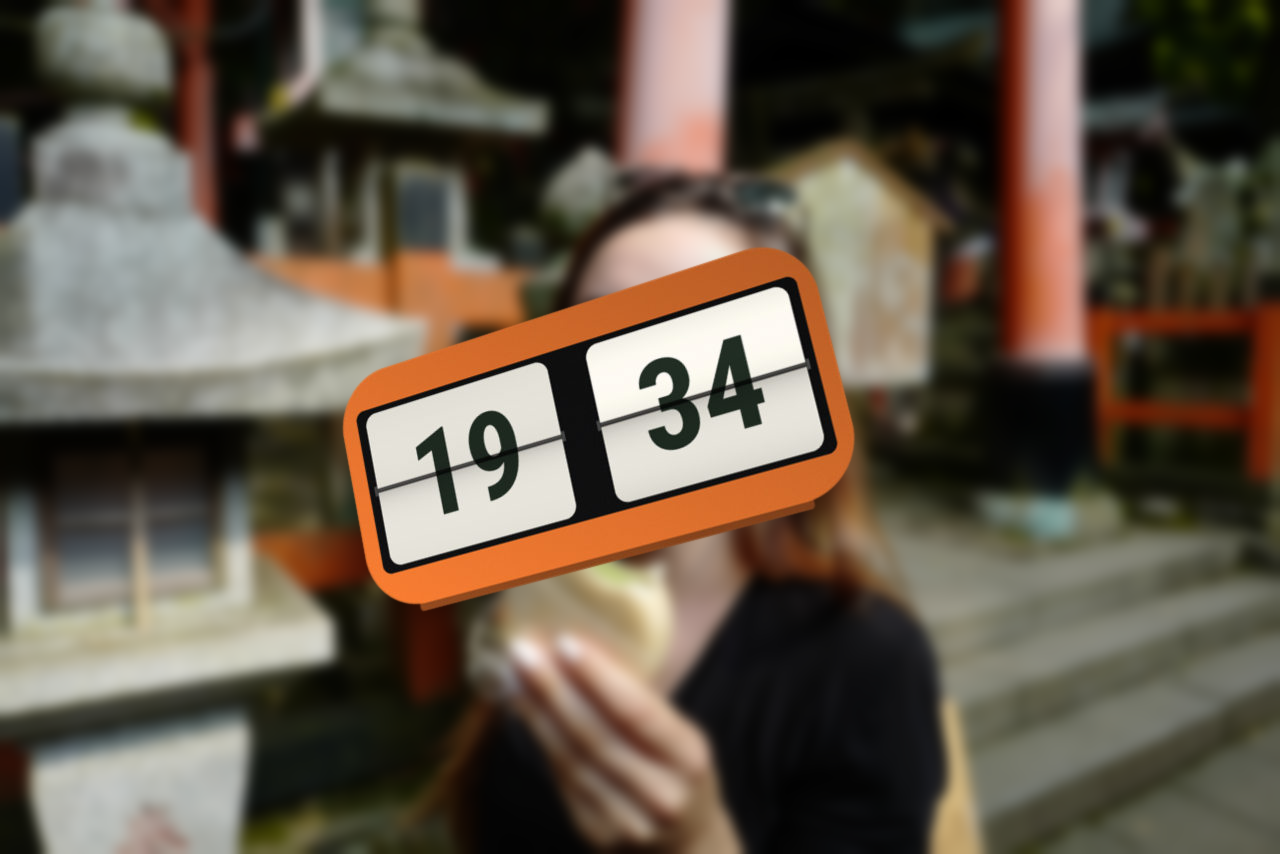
19h34
